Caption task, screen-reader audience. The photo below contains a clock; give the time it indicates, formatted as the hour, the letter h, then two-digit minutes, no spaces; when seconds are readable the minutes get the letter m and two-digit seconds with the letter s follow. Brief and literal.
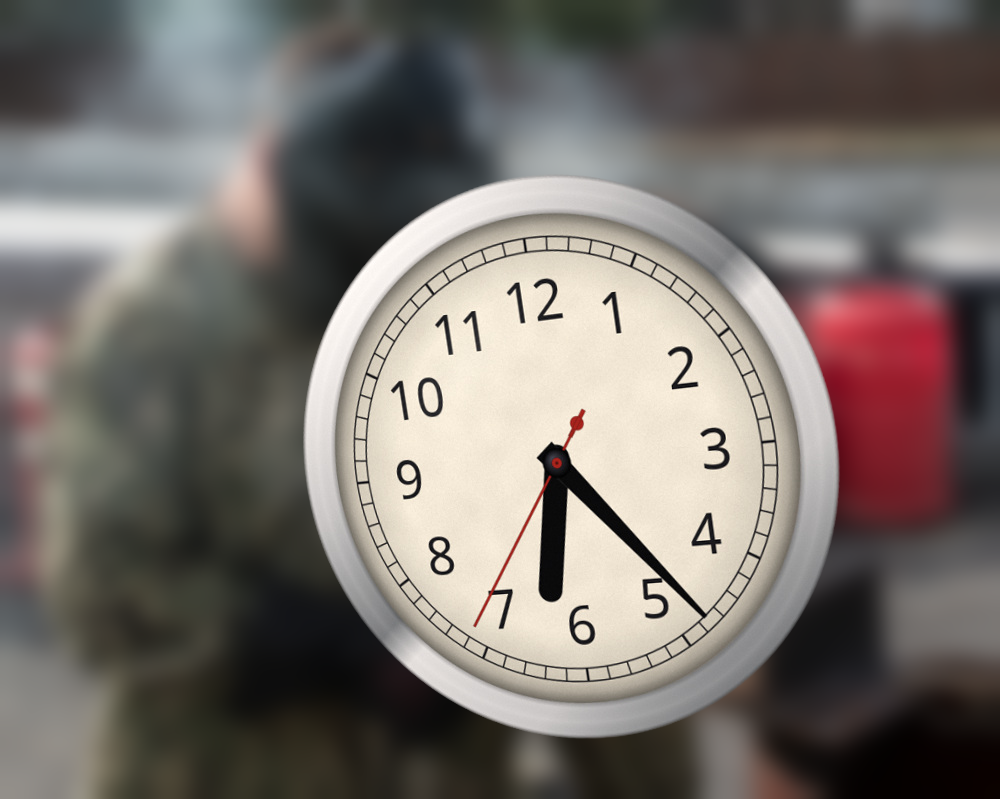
6h23m36s
